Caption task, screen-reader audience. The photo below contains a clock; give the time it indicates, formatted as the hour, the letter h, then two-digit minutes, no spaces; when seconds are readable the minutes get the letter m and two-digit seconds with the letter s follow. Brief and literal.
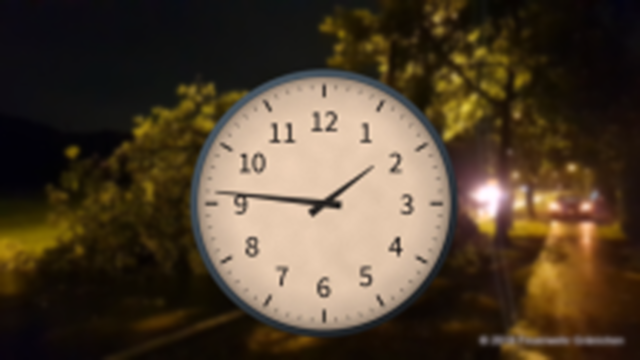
1h46
